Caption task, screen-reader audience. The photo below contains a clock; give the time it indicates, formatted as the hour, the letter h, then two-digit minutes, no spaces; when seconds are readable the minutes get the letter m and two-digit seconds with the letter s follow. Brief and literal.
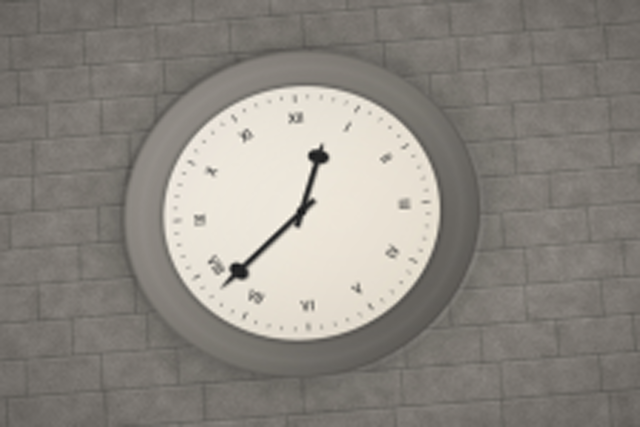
12h38
